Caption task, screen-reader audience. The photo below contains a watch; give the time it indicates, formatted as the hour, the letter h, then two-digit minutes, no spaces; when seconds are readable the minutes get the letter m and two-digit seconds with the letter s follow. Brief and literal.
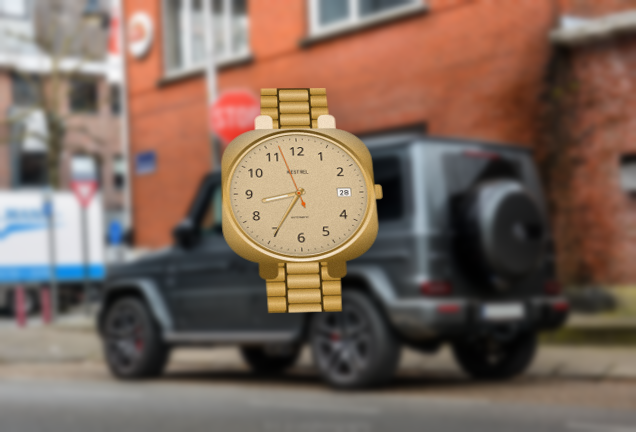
8h34m57s
